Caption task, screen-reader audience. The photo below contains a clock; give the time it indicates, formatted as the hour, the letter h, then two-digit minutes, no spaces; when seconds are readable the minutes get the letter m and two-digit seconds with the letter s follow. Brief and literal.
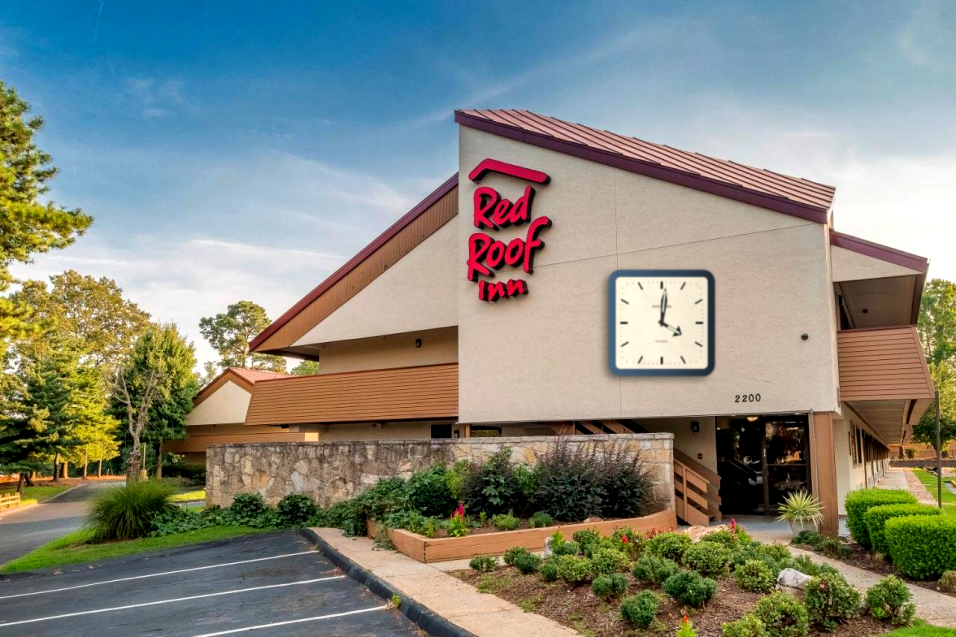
4h01
